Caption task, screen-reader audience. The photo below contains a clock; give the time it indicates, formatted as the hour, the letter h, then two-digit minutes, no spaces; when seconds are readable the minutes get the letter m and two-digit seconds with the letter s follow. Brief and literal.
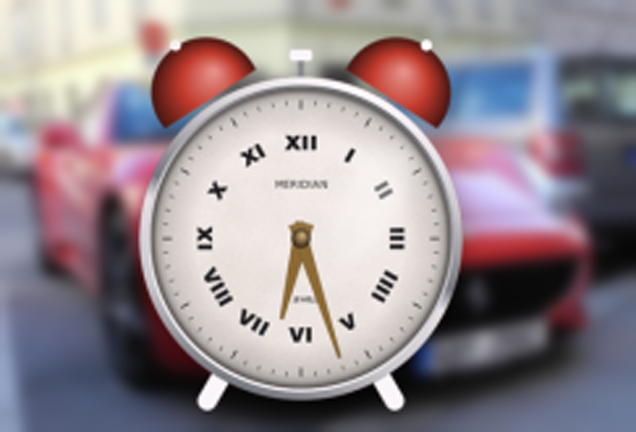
6h27
